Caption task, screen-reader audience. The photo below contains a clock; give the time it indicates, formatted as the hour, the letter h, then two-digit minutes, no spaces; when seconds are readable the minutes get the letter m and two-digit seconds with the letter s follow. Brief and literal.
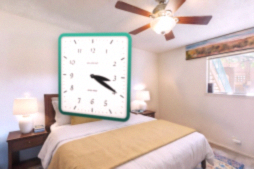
3h20
